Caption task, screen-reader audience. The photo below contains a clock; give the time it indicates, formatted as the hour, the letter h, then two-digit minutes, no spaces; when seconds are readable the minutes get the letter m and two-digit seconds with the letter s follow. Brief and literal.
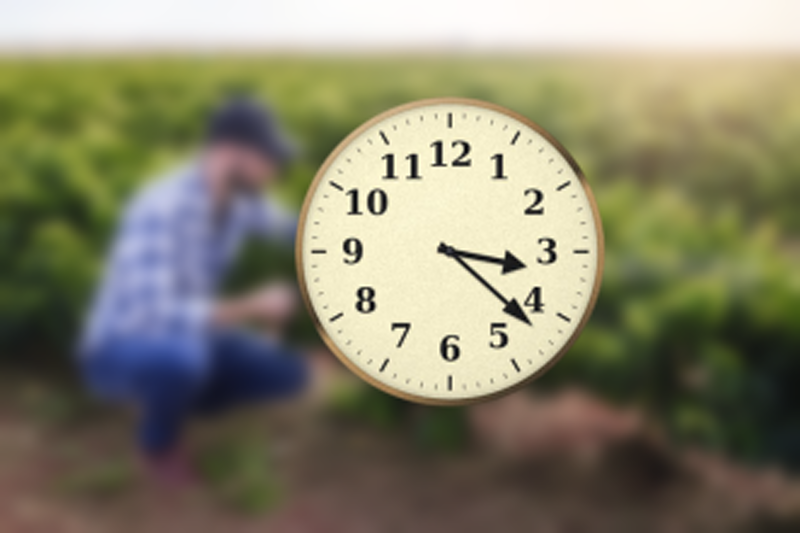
3h22
